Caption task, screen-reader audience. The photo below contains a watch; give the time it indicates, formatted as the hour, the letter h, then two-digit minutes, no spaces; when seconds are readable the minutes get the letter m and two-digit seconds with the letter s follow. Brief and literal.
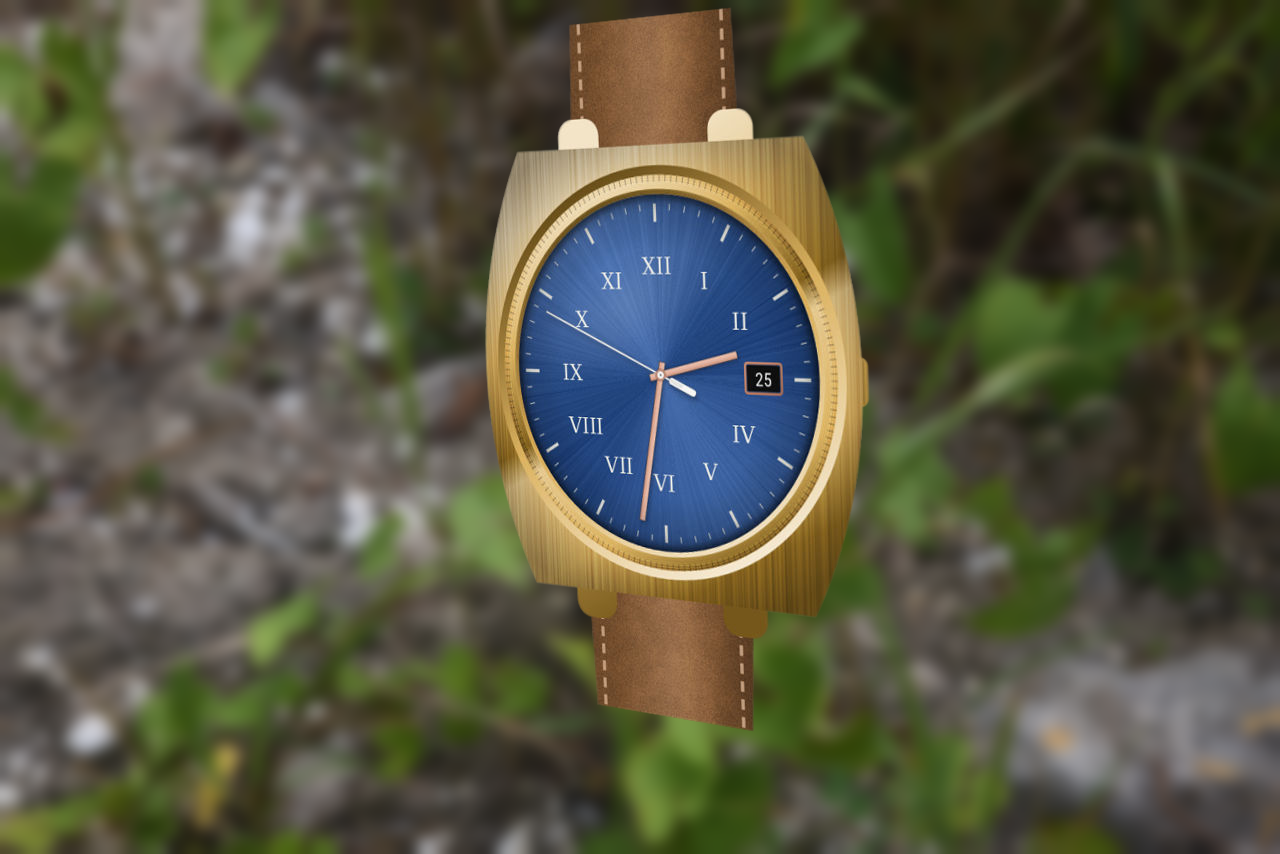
2h31m49s
